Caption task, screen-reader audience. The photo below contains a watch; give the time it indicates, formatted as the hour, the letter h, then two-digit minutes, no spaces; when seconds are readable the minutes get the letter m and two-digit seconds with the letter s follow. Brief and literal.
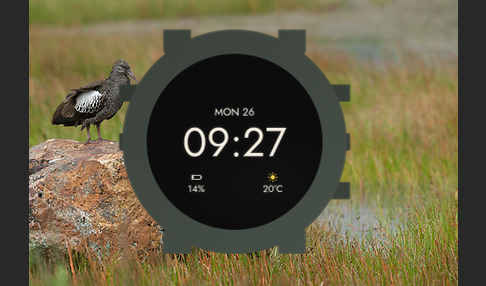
9h27
